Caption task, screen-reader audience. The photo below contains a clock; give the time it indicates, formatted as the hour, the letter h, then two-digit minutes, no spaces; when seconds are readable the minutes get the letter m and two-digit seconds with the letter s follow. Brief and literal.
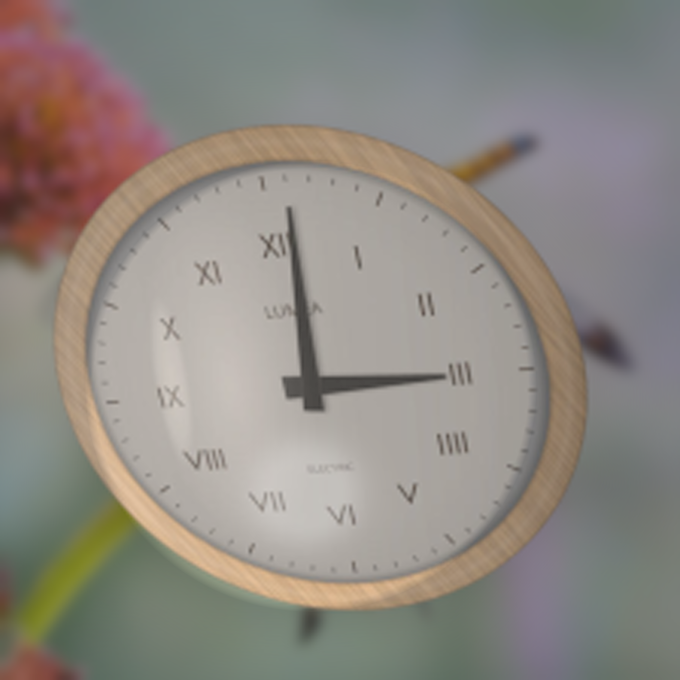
3h01
